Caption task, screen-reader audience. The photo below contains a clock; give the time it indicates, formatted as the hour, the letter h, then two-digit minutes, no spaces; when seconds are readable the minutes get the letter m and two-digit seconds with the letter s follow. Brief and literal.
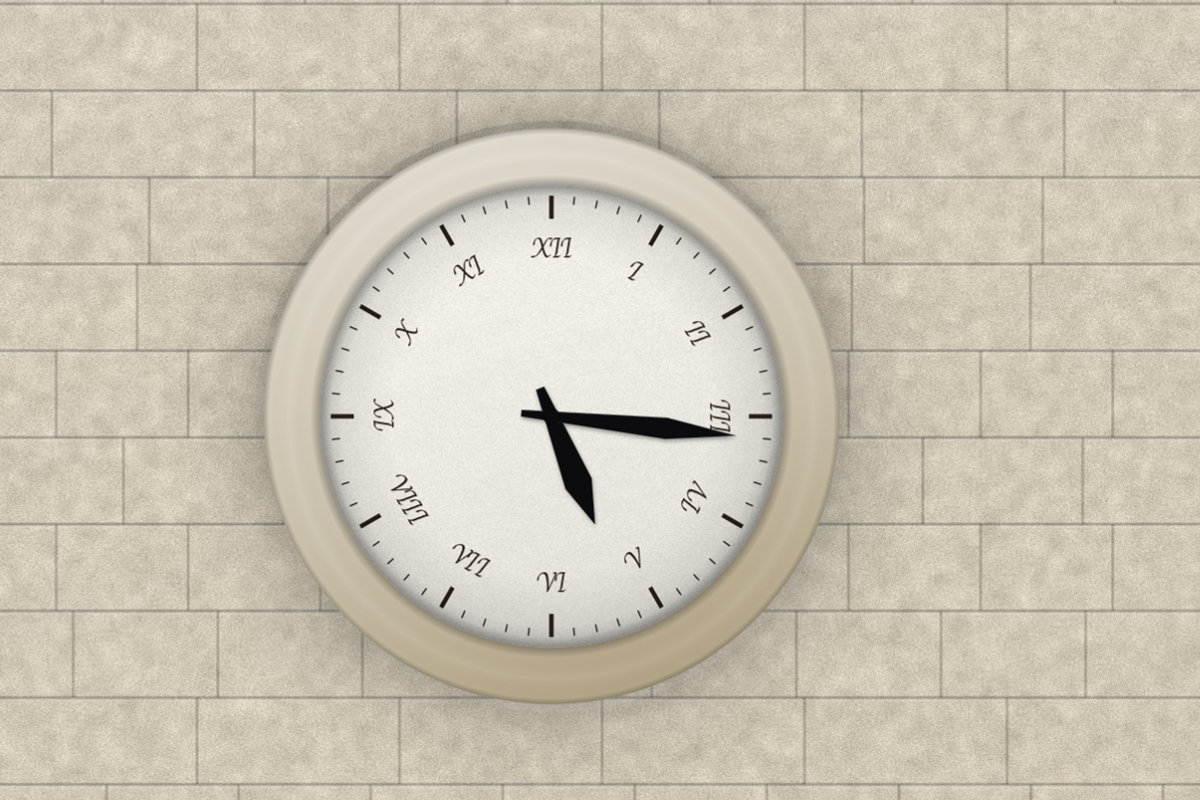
5h16
